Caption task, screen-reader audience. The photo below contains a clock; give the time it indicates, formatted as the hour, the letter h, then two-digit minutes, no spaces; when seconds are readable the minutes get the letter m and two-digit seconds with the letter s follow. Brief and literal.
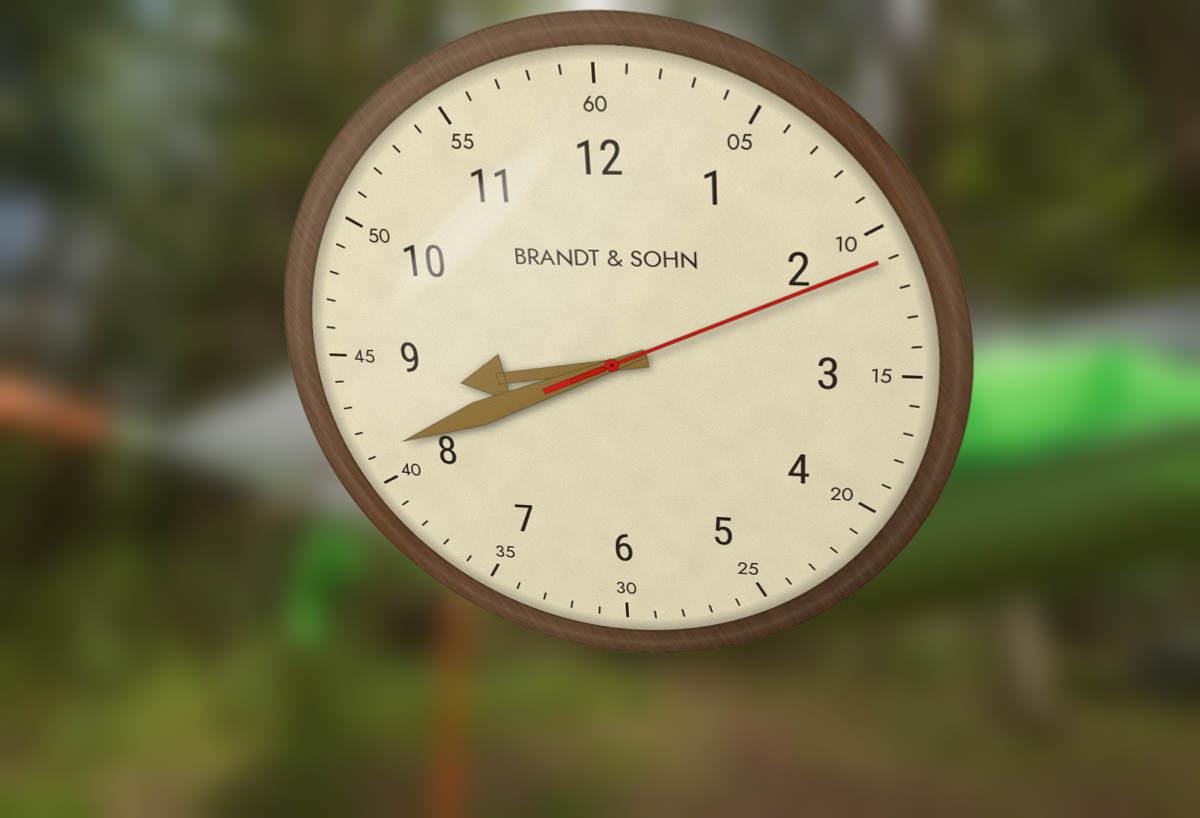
8h41m11s
